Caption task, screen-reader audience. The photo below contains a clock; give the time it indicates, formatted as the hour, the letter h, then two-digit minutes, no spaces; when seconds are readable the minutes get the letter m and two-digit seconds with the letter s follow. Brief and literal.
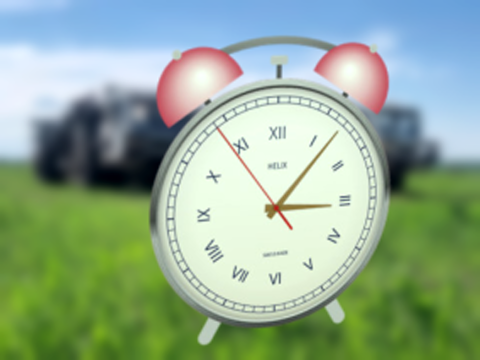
3h06m54s
